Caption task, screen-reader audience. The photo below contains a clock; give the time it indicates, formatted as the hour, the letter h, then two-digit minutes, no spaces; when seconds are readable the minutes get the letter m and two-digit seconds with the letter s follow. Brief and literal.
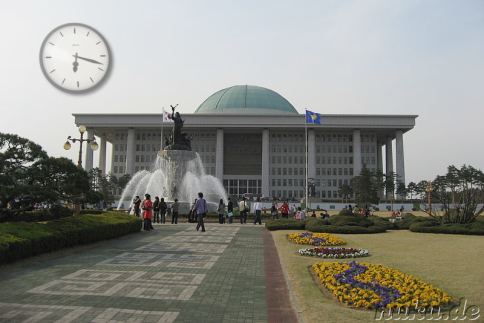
6h18
